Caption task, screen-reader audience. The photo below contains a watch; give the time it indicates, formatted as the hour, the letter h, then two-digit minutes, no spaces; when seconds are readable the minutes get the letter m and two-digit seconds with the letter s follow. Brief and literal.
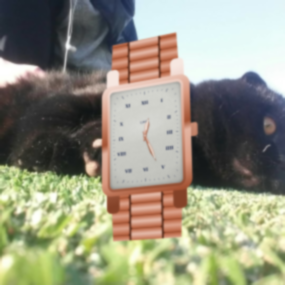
12h26
